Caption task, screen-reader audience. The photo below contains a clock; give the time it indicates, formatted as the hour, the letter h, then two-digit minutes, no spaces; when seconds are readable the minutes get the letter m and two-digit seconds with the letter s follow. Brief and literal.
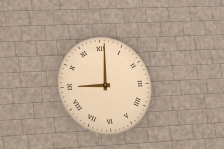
9h01
